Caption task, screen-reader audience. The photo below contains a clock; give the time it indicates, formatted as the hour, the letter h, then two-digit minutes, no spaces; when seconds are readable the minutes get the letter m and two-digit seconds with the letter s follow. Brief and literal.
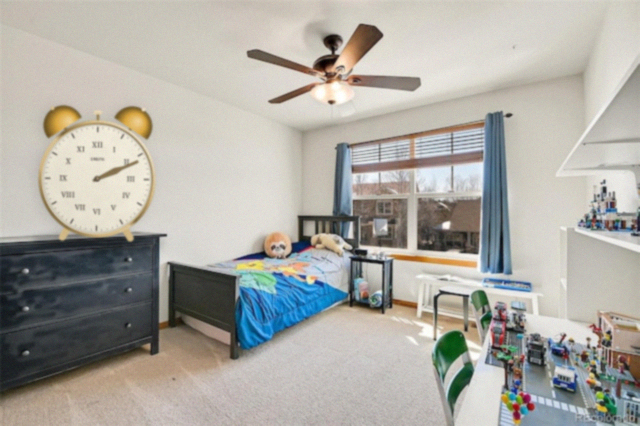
2h11
